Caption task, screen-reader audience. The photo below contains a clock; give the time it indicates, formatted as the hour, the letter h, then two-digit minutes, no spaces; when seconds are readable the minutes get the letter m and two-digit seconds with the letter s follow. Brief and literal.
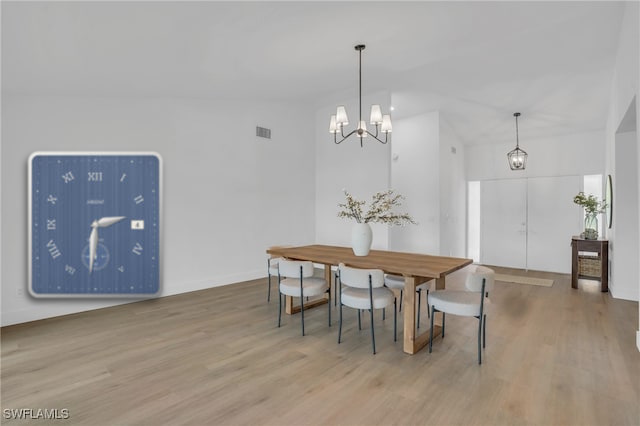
2h31
